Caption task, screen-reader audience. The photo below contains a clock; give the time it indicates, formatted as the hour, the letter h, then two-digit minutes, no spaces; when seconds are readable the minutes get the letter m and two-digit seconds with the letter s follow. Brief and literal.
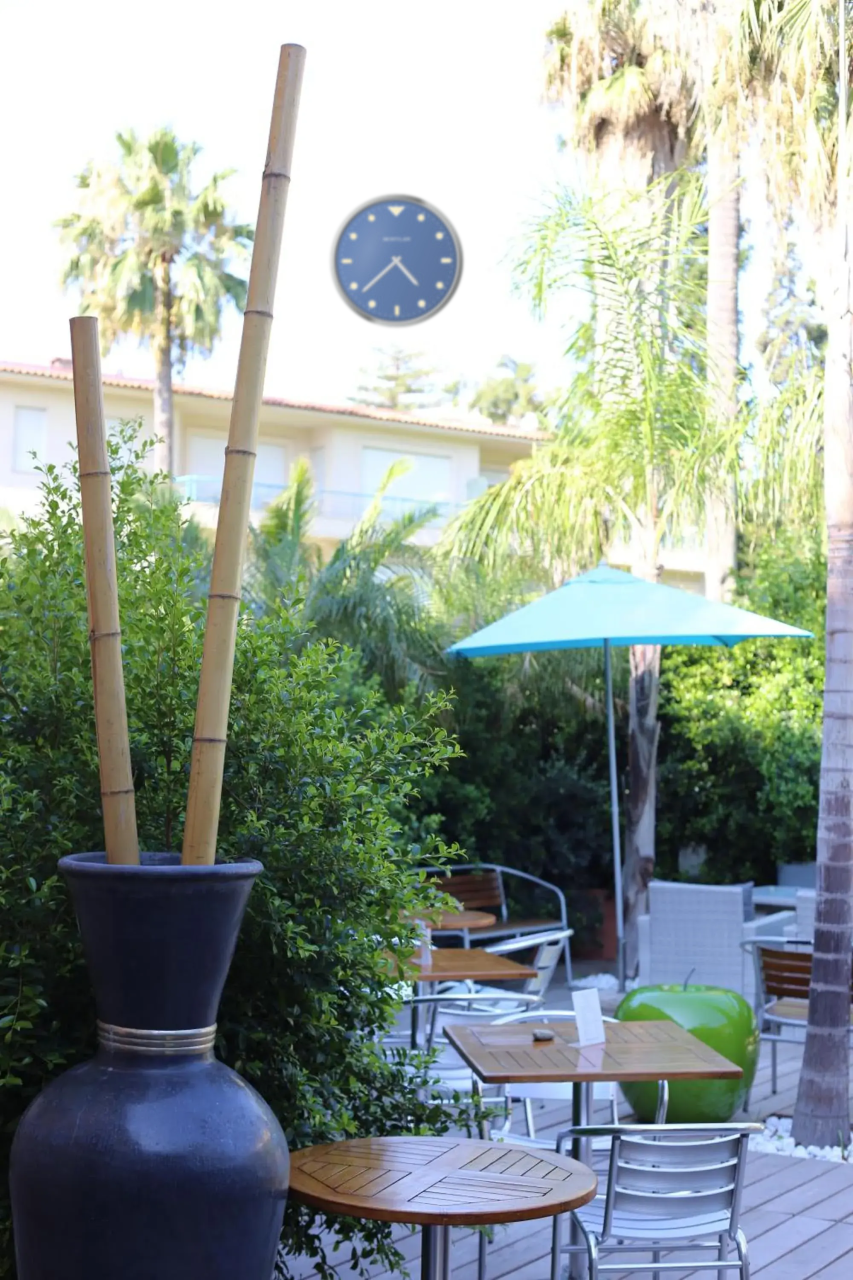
4h38
